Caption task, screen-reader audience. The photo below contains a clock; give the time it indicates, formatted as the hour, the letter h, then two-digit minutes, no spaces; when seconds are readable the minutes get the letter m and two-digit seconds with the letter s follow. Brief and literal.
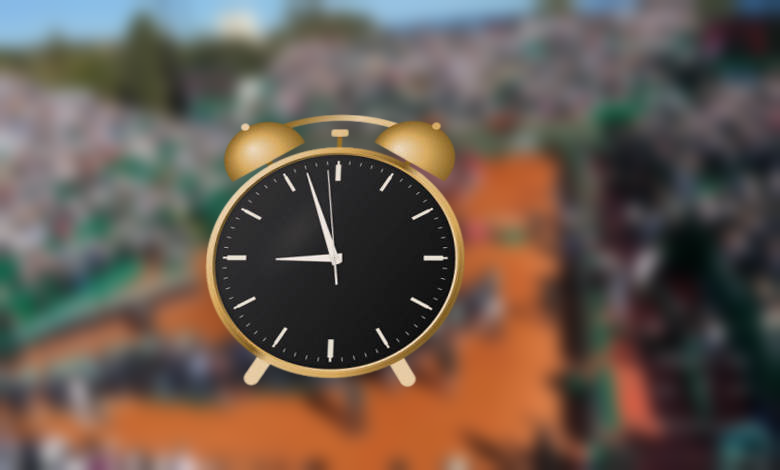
8h56m59s
